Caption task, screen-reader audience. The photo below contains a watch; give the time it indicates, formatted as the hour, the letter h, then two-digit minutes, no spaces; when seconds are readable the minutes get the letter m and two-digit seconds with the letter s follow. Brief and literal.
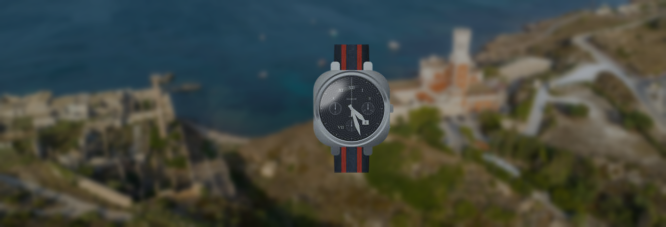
4h27
